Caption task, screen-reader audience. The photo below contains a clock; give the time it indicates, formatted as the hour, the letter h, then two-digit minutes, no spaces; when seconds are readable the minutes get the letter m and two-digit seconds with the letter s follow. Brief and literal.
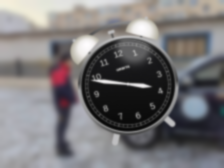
3h49
